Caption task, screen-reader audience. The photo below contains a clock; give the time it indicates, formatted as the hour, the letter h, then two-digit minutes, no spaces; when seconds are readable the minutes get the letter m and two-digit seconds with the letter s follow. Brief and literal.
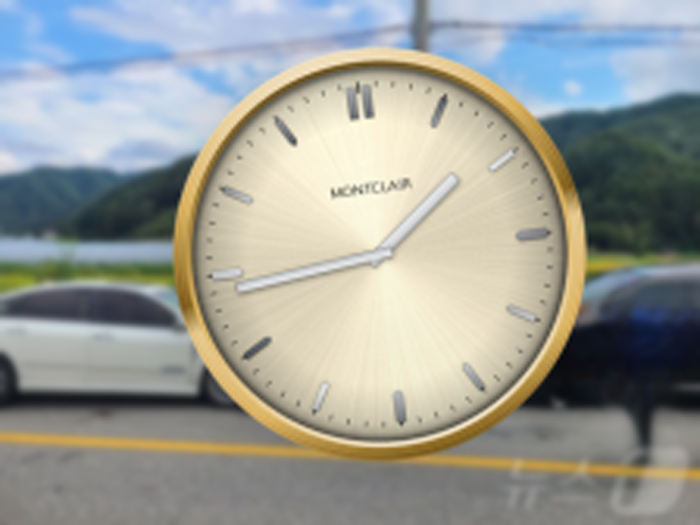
1h44
